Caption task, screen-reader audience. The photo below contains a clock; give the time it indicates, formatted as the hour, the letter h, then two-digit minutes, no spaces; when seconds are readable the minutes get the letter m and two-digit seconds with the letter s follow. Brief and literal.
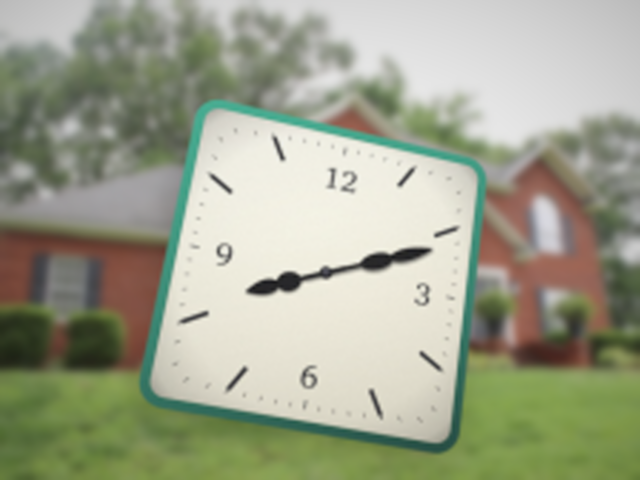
8h11
